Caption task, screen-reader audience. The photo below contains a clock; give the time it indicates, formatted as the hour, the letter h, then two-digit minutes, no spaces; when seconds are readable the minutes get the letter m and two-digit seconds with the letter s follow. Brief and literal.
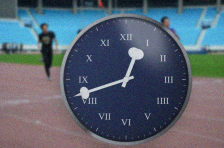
12h42
